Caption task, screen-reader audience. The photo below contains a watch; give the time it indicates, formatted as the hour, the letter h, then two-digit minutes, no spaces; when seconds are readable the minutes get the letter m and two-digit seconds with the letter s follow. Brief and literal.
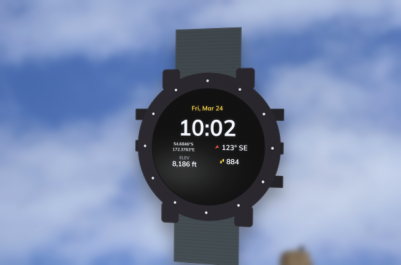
10h02
